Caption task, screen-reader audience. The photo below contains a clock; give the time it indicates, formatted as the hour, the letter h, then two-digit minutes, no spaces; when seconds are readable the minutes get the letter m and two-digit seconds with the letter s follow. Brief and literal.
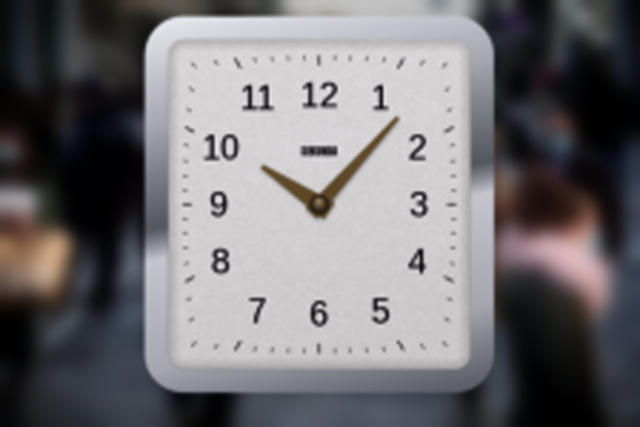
10h07
